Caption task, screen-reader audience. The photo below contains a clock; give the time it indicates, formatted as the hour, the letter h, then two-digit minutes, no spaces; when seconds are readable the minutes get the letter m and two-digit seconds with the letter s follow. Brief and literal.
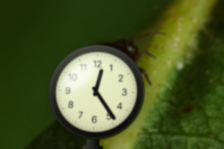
12h24
